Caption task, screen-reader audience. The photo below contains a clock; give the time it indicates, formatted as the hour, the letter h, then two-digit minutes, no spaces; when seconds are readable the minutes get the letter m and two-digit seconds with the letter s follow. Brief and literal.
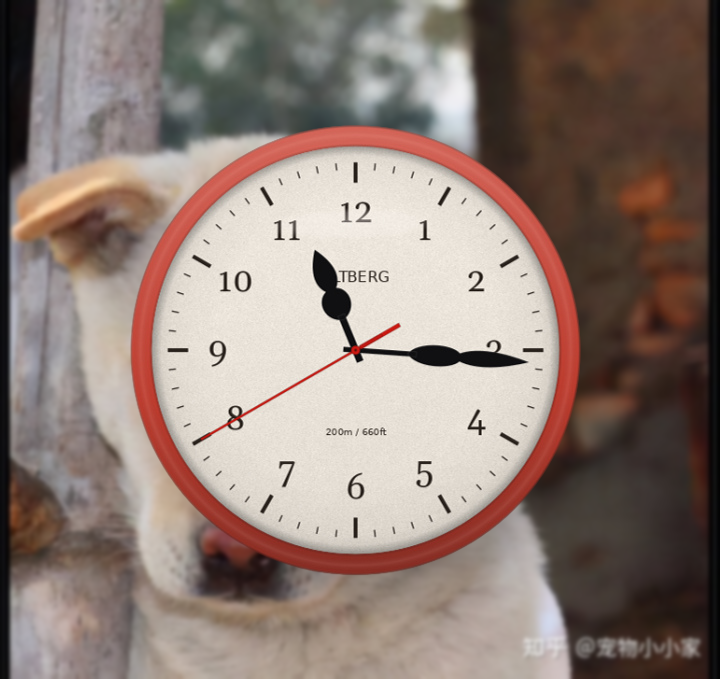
11h15m40s
